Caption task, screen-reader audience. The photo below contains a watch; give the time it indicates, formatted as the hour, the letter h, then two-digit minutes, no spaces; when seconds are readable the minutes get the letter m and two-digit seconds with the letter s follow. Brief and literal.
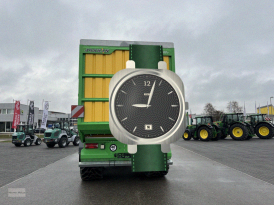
9h03
